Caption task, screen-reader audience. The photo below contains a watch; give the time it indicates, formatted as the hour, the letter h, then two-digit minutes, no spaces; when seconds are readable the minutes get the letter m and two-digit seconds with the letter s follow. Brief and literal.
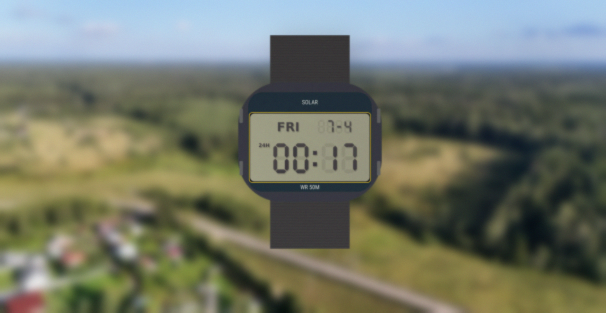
0h17
